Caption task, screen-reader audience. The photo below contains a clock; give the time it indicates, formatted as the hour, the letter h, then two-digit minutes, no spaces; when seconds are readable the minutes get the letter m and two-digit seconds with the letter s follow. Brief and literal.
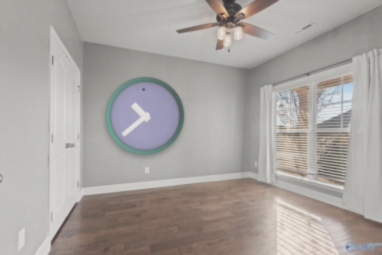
10h39
